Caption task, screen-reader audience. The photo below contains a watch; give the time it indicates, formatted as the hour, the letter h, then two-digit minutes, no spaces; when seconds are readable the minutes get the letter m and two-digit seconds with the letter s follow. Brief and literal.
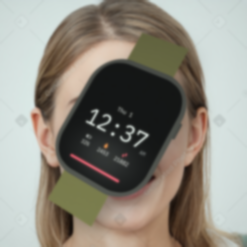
12h37
